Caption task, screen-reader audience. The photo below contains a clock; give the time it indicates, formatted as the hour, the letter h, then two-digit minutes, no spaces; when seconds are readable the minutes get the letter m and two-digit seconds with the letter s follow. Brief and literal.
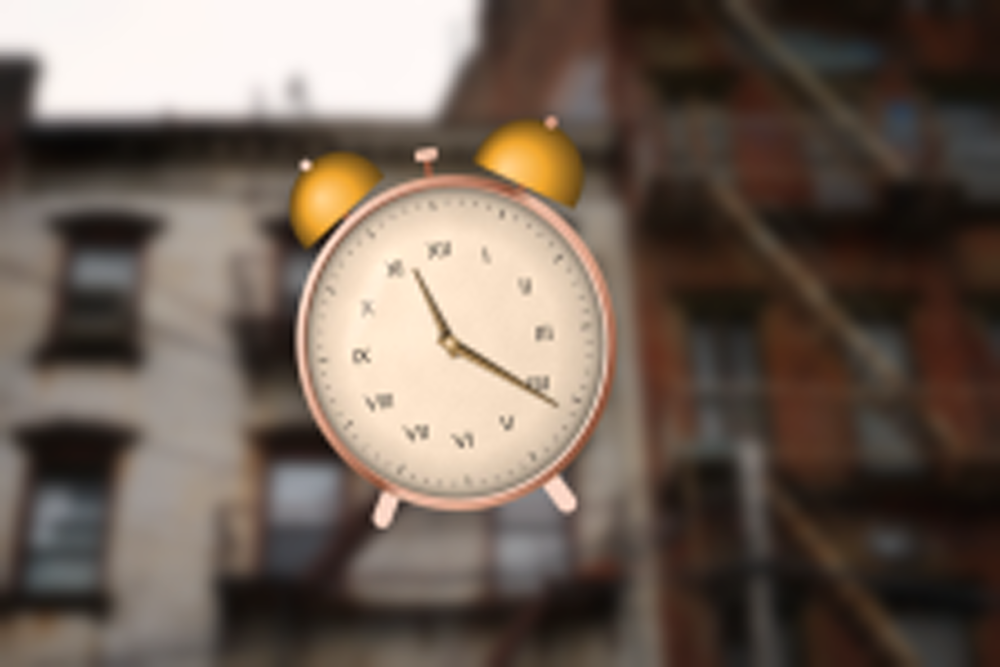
11h21
